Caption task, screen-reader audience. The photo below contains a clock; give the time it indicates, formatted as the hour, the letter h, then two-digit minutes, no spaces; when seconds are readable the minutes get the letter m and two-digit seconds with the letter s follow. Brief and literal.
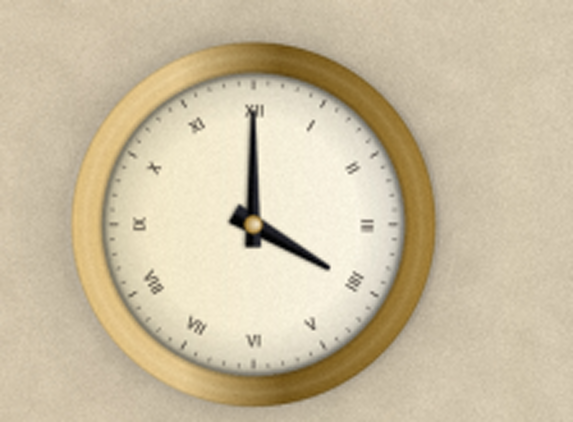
4h00
